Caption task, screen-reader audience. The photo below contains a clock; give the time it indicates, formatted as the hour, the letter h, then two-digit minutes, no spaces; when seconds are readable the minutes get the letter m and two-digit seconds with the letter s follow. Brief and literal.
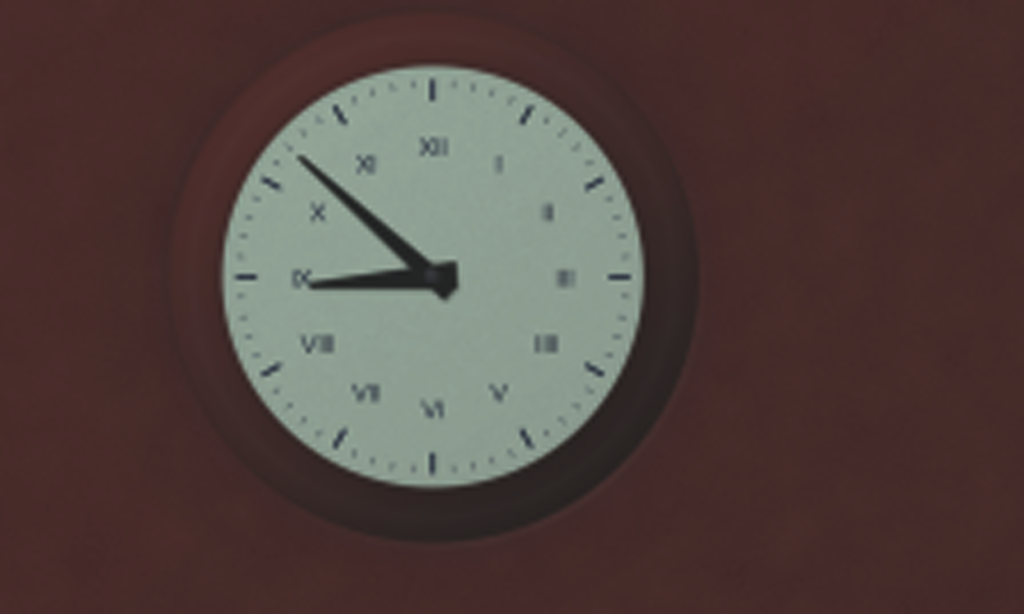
8h52
